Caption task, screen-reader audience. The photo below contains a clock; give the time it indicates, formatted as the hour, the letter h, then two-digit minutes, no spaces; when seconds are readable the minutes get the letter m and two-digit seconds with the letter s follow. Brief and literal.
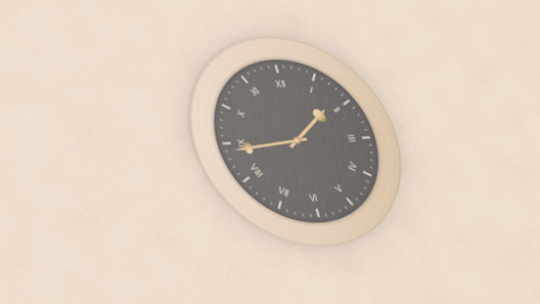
1h44
